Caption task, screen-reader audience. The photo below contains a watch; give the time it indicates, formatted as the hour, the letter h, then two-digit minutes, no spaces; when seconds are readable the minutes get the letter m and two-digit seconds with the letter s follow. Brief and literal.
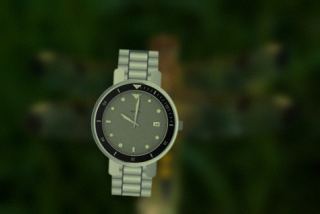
10h01
